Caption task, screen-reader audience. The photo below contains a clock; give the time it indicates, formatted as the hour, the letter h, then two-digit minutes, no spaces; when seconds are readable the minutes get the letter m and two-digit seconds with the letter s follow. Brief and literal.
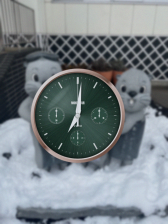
7h01
